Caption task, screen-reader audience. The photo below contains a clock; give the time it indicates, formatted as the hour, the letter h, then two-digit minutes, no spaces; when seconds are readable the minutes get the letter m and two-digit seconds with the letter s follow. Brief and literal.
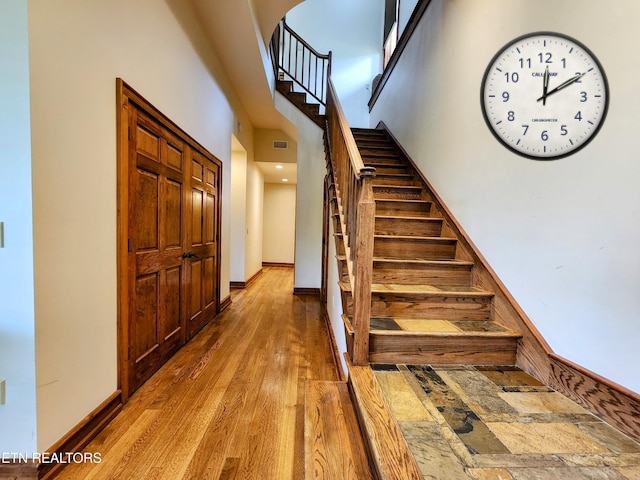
12h10
